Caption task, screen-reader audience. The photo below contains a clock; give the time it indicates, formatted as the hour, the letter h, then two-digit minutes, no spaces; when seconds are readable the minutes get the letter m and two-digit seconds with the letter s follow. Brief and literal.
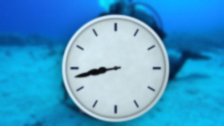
8h43
